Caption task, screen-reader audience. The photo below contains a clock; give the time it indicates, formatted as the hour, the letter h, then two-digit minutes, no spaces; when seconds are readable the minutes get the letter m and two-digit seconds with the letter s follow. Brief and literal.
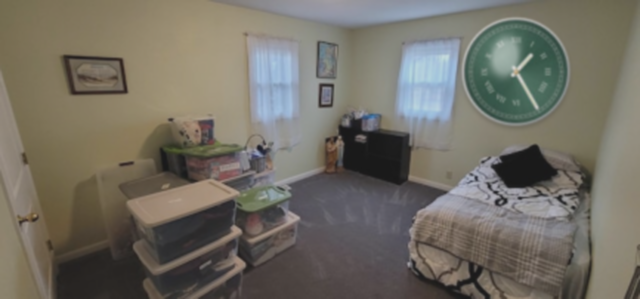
1h25
